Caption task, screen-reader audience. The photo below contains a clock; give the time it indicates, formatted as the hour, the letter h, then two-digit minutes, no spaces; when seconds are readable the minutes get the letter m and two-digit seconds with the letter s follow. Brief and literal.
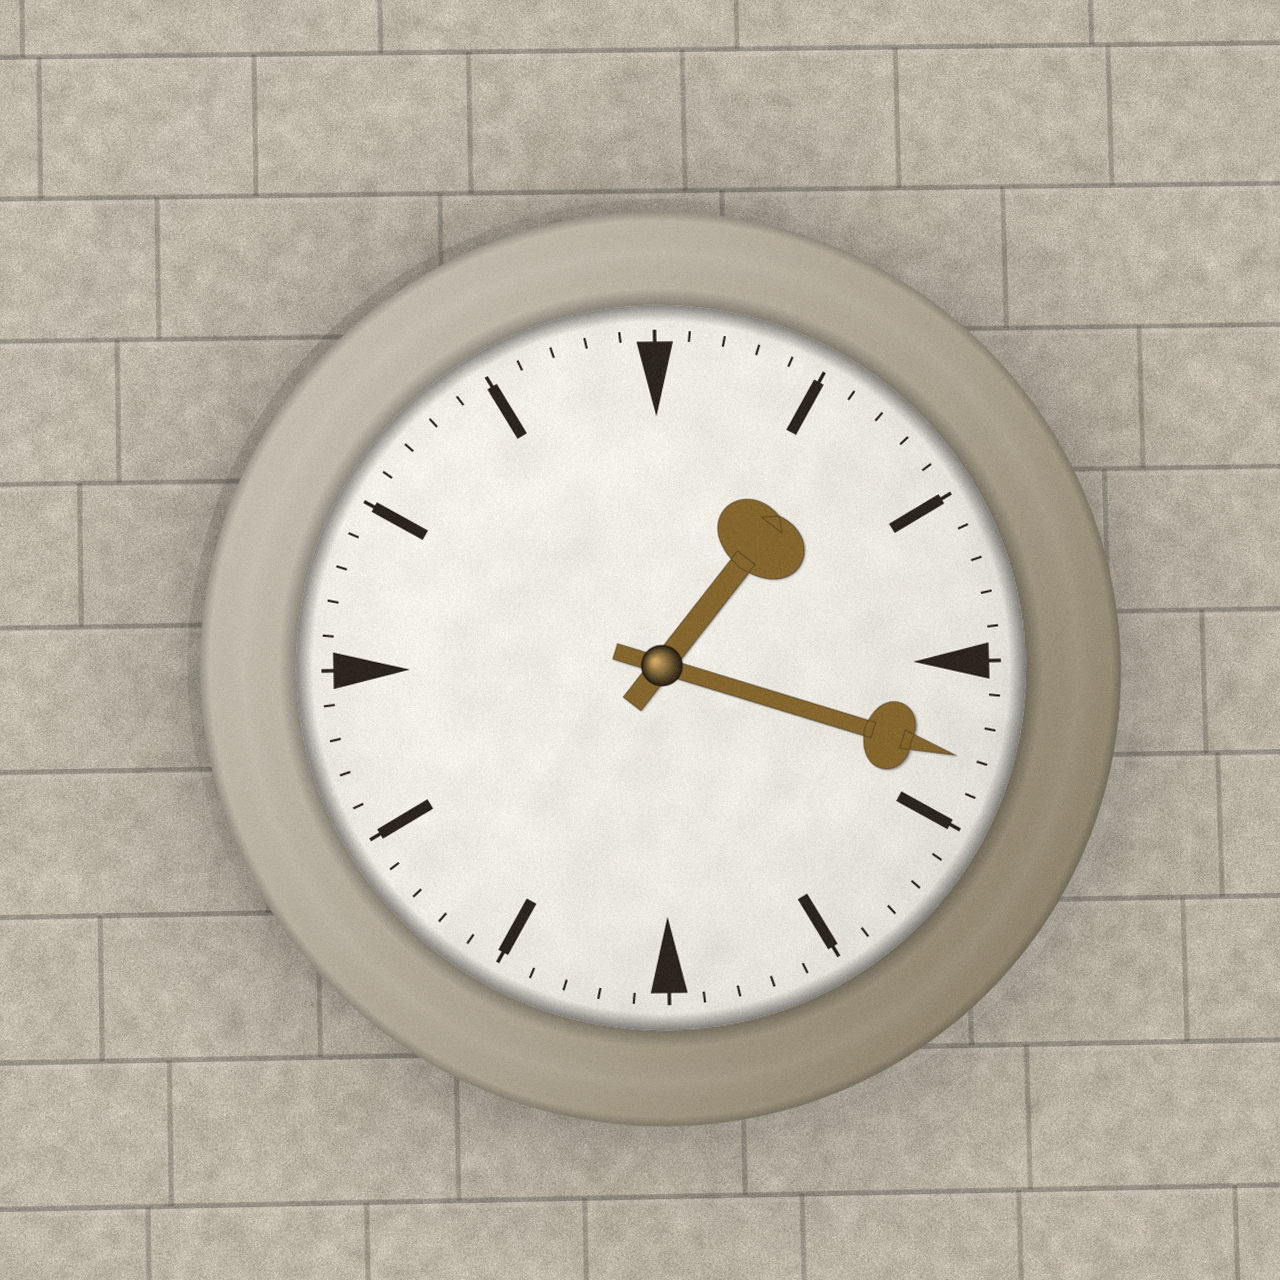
1h18
